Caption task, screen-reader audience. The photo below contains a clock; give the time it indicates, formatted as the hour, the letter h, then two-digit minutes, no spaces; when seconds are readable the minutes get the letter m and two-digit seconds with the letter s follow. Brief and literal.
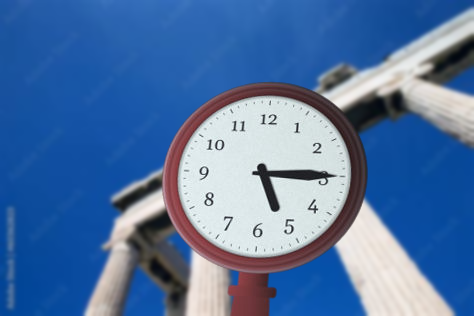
5h15
